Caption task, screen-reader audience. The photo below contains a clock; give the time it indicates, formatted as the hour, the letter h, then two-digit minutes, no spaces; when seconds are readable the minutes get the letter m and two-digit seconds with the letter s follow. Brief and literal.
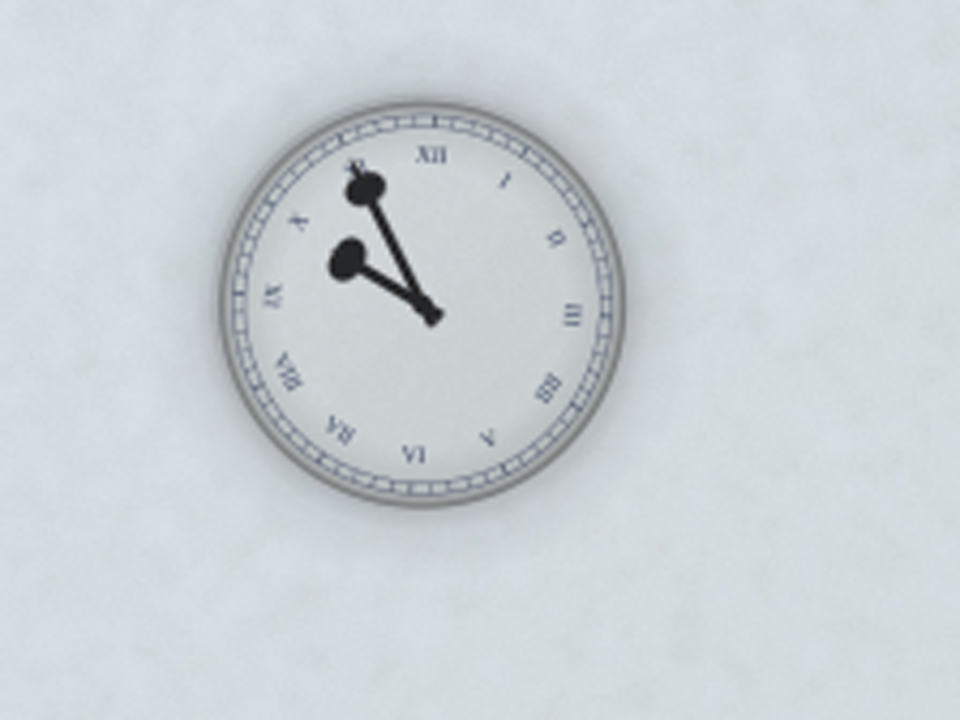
9h55
